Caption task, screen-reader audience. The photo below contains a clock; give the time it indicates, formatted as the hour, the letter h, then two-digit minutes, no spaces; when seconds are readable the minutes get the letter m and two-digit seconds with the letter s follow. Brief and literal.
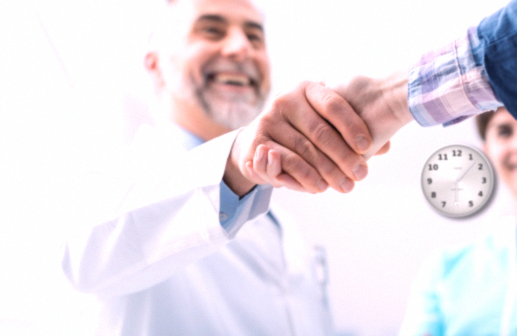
6h07
